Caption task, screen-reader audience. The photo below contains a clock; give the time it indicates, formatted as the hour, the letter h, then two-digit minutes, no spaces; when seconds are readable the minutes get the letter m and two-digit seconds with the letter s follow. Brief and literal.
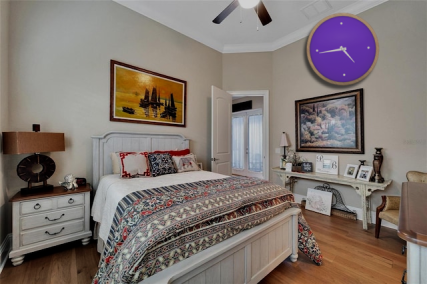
4h44
